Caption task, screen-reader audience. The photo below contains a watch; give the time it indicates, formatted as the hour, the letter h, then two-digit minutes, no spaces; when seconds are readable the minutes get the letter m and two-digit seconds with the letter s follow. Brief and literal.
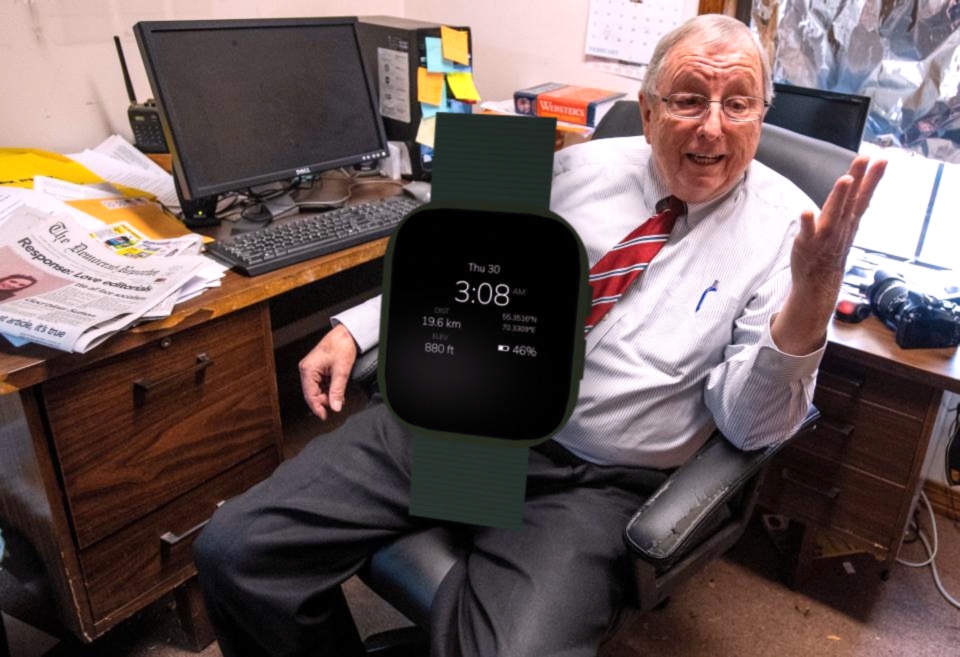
3h08
